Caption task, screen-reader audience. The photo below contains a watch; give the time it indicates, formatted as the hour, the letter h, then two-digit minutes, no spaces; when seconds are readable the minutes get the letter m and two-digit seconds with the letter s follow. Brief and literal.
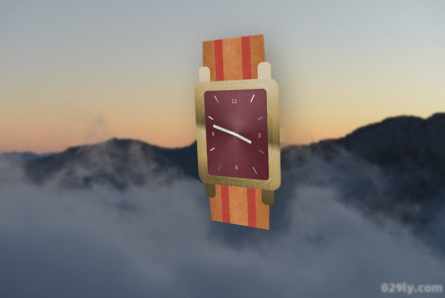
3h48
